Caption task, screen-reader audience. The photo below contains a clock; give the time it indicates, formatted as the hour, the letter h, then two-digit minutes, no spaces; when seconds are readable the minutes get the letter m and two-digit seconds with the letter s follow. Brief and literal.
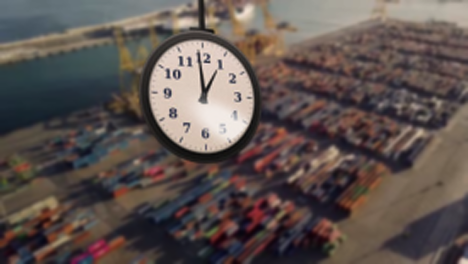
12h59
